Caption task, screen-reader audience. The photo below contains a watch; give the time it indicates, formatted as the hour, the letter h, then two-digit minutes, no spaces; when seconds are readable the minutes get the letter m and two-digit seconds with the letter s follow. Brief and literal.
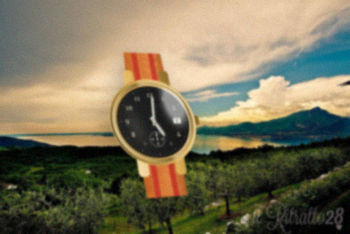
5h01
